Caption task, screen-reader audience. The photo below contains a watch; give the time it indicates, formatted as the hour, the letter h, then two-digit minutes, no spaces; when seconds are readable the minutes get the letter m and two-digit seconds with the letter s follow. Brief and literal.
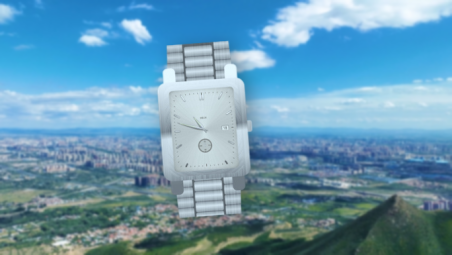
10h48
